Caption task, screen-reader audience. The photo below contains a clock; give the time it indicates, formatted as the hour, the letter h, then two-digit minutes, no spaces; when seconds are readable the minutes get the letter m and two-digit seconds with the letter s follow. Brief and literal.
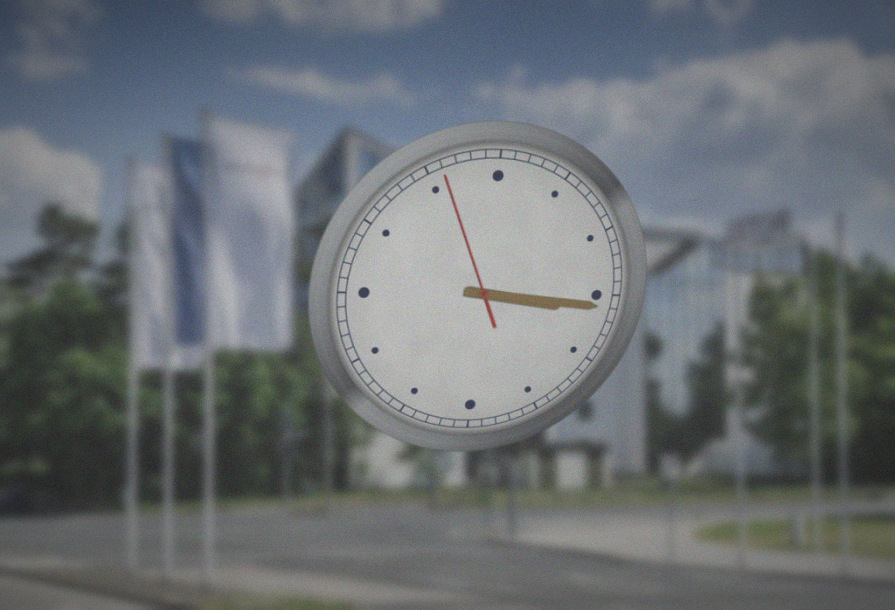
3h15m56s
